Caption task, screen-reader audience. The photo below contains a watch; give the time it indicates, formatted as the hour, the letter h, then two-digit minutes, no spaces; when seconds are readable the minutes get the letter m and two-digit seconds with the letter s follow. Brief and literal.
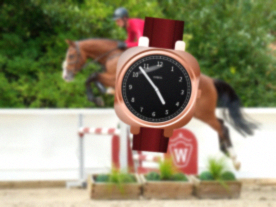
4h53
